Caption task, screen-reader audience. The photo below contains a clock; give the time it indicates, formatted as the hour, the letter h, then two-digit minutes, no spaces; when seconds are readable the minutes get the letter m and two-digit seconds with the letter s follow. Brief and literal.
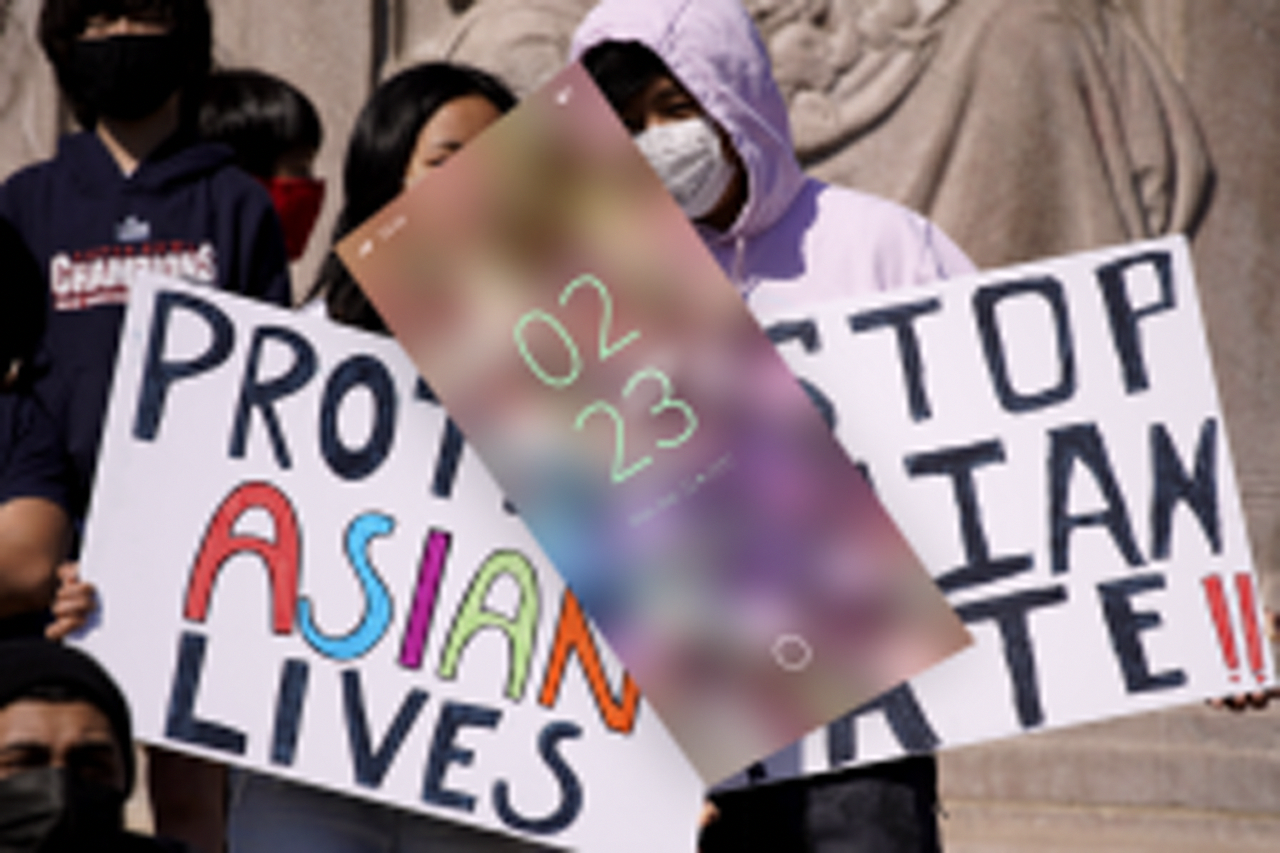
2h23
